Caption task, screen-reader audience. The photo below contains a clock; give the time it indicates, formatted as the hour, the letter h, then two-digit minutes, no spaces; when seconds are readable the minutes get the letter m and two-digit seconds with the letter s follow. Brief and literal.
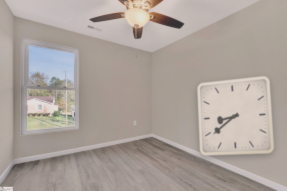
8h39
